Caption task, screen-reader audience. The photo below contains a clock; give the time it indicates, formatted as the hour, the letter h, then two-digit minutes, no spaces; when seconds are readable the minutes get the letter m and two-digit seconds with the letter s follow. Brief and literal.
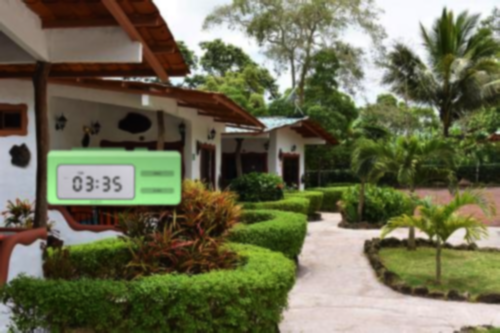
3h35
